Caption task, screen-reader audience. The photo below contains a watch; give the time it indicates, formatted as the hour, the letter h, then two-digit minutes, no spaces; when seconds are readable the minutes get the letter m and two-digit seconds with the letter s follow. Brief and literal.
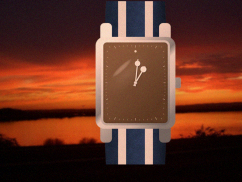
1h01
